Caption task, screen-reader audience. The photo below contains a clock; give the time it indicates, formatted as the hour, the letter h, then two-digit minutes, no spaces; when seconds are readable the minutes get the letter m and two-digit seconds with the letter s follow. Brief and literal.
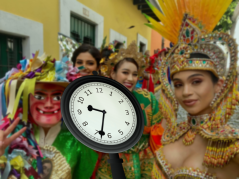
9h33
